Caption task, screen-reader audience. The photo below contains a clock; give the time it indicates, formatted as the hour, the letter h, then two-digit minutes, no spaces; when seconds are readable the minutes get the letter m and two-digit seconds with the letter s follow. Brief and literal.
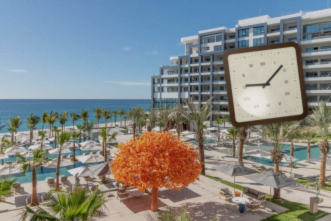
9h08
